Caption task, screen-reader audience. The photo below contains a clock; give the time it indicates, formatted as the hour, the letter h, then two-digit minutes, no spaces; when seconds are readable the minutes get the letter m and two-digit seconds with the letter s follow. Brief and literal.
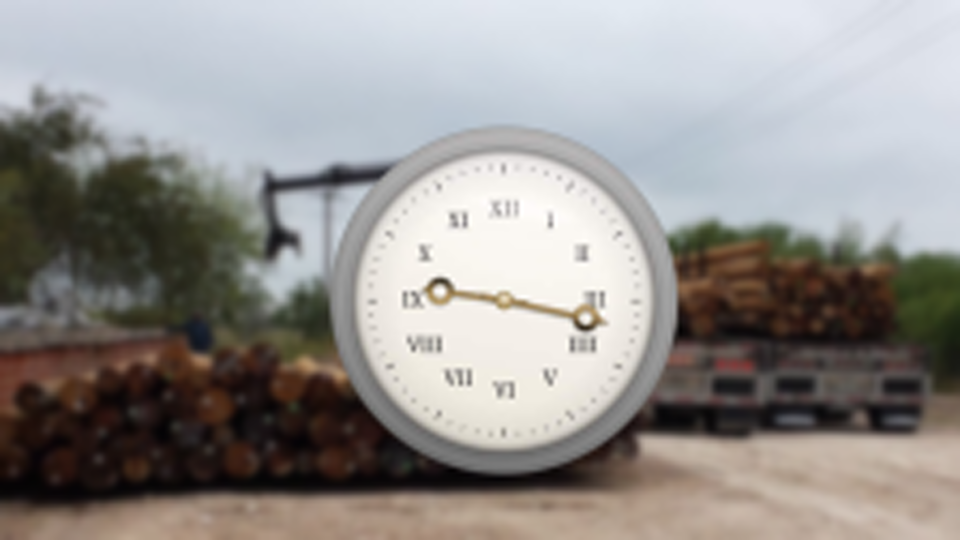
9h17
